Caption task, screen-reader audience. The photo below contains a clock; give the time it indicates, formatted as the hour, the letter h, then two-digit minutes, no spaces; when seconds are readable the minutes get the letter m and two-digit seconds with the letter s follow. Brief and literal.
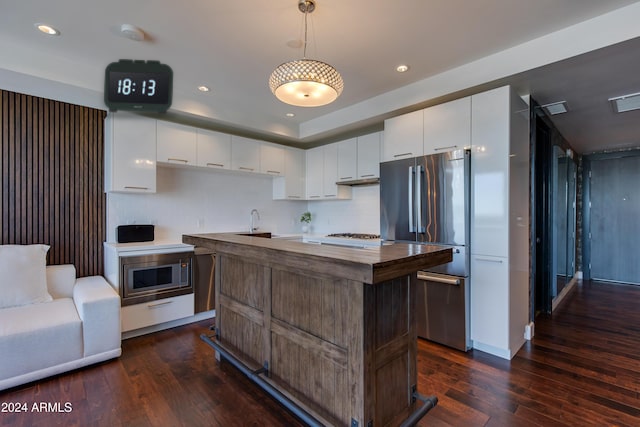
18h13
